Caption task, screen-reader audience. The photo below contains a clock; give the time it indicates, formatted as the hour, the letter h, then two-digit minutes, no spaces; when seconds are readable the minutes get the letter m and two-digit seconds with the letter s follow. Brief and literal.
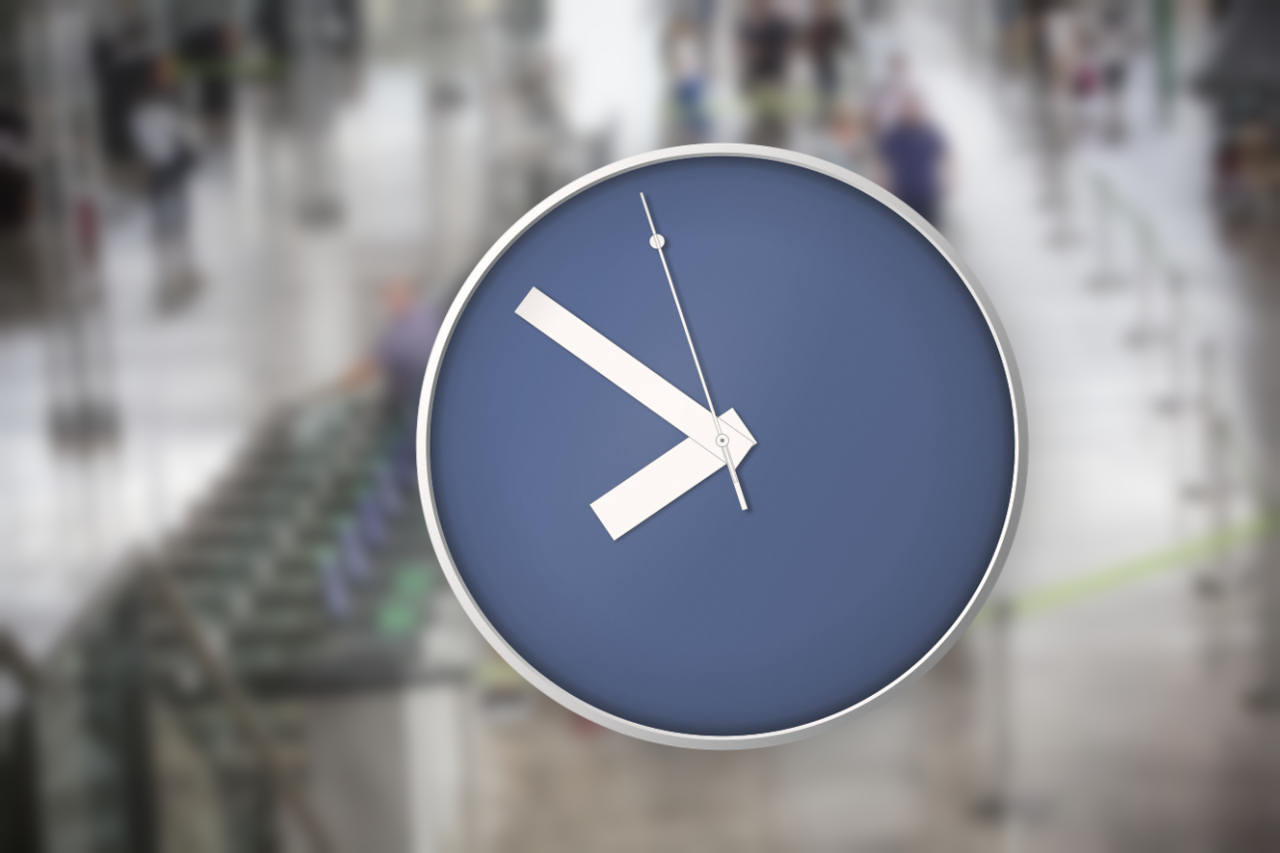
7h50m57s
